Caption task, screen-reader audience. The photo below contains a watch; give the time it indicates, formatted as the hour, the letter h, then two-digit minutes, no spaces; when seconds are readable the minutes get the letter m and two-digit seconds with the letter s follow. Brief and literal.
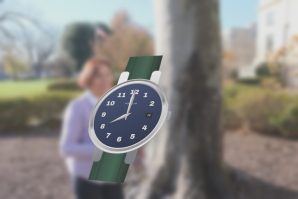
8h00
